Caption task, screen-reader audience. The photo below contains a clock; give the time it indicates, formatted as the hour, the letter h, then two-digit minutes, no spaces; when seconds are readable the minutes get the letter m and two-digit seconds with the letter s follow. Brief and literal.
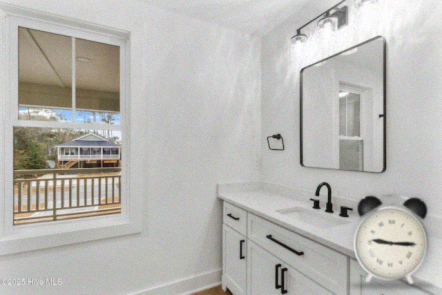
9h15
